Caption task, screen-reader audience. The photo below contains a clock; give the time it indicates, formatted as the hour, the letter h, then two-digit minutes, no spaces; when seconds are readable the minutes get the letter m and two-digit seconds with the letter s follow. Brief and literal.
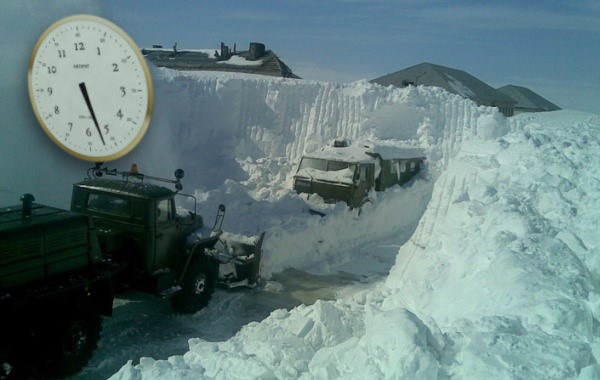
5h27
